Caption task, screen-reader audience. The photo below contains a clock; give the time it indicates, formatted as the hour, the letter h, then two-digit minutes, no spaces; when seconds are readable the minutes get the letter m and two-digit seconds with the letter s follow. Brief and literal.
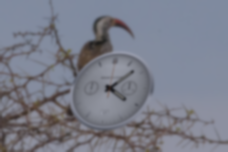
4h08
